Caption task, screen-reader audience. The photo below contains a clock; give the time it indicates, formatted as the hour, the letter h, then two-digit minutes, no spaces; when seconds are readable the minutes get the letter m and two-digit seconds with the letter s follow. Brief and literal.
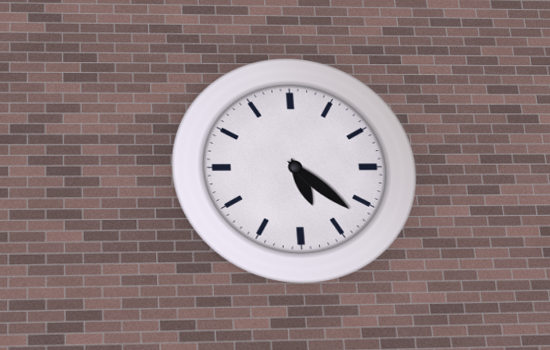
5h22
